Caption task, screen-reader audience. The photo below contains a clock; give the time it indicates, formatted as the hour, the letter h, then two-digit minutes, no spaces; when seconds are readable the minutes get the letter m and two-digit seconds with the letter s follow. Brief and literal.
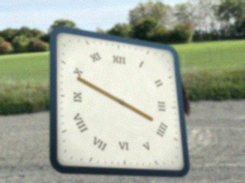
3h49
